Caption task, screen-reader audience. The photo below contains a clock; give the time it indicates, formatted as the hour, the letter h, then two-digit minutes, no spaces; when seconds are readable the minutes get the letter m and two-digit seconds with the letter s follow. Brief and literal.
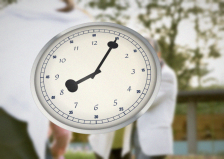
8h05
